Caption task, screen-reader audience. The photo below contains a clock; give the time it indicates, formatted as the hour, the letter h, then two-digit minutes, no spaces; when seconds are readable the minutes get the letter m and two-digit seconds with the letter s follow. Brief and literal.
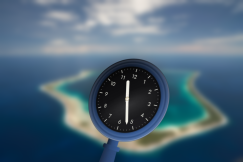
11h27
